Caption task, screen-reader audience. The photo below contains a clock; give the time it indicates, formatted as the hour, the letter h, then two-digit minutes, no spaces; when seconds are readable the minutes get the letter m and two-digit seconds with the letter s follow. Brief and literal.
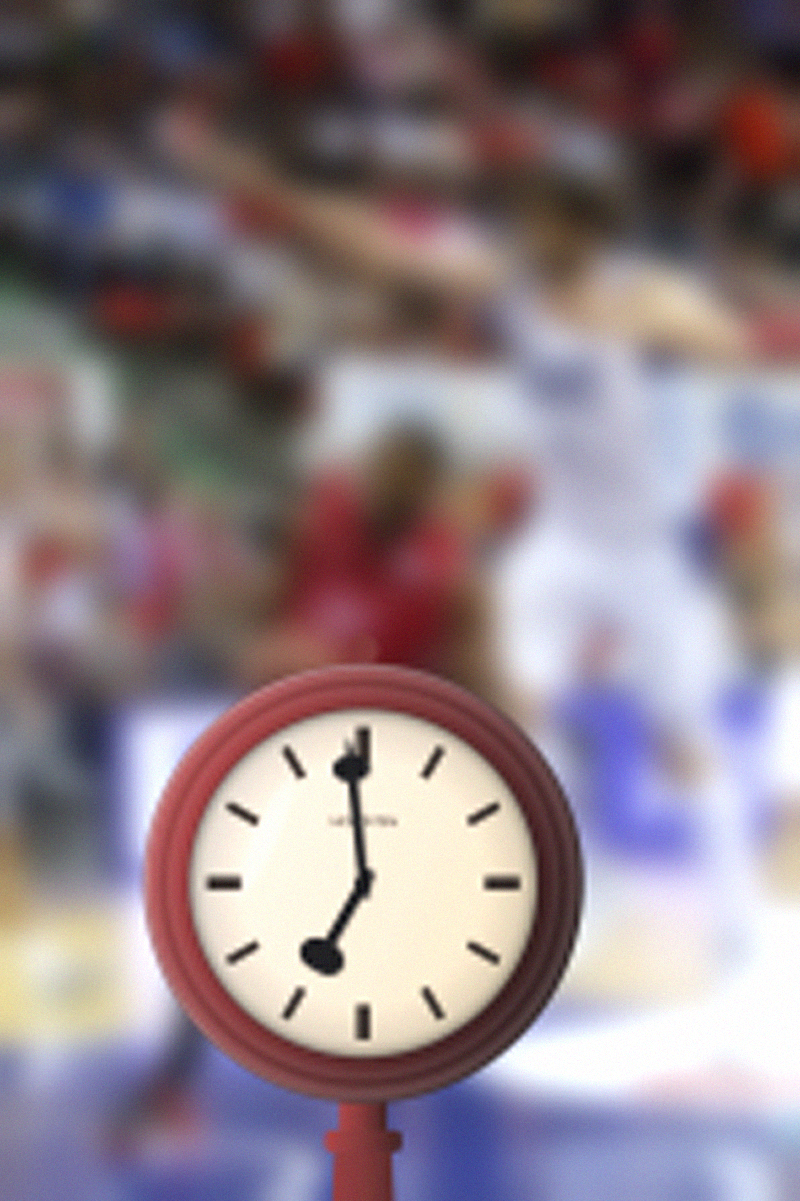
6h59
